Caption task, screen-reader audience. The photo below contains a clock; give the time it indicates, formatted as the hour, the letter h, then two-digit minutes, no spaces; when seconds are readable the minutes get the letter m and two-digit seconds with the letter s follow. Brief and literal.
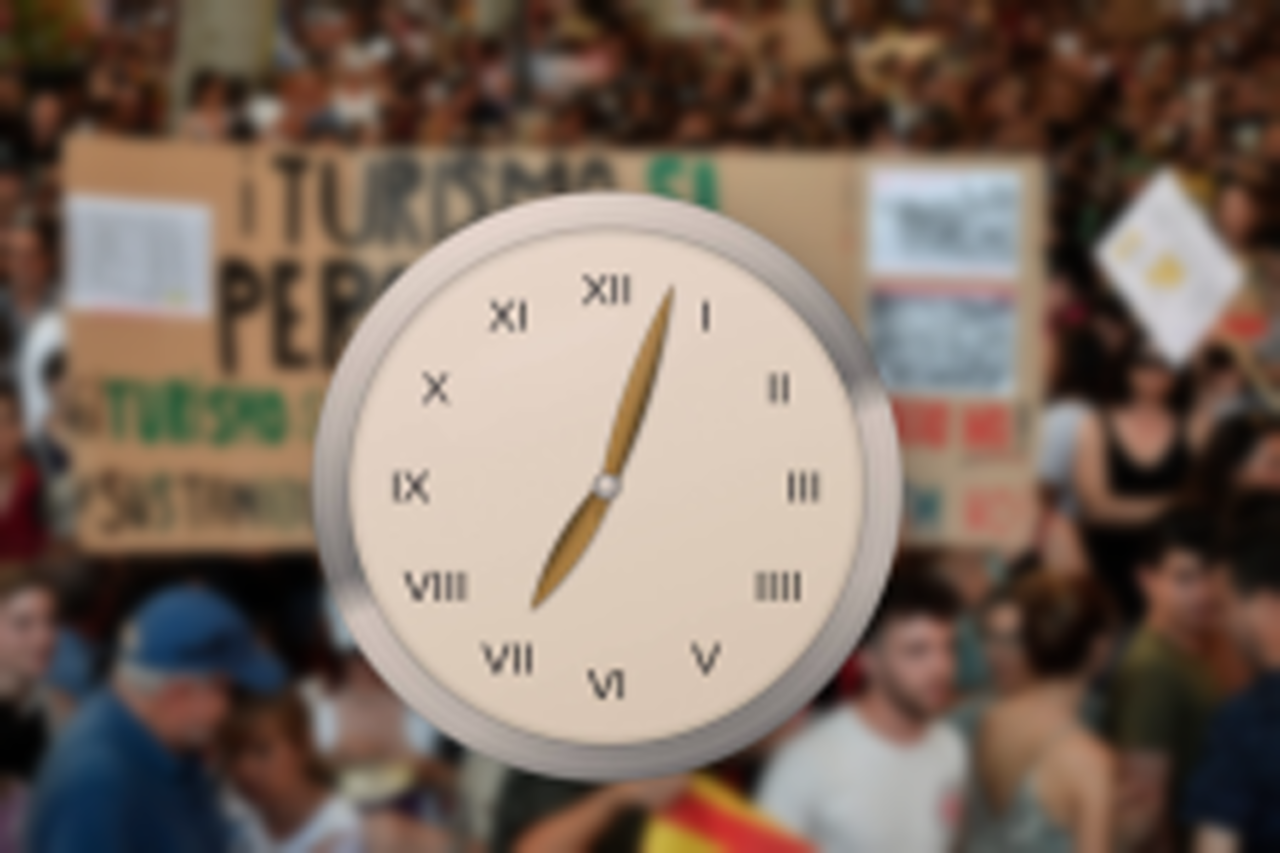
7h03
